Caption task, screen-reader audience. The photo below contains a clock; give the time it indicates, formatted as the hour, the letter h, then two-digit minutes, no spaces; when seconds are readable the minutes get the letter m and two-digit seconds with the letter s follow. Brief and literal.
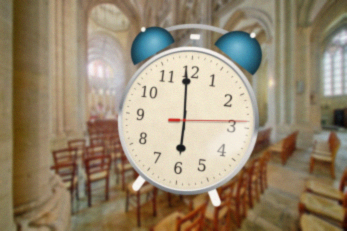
5h59m14s
